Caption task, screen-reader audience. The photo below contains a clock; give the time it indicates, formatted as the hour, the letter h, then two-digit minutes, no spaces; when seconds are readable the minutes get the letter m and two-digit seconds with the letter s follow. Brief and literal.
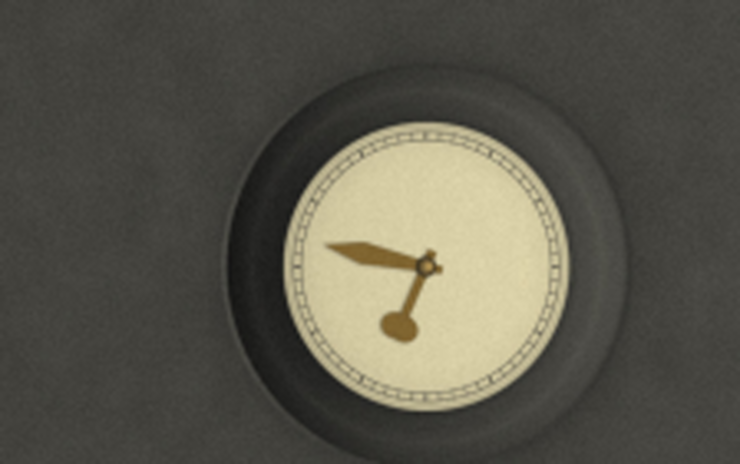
6h47
